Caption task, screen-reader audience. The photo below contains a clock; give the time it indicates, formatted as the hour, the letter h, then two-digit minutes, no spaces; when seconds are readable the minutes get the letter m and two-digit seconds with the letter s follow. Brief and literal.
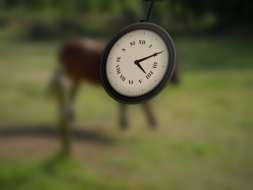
4h10
